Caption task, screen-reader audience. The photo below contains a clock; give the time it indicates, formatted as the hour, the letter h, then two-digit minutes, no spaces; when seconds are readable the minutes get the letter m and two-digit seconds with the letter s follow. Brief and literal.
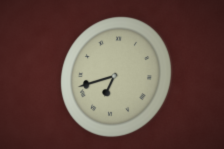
6h42
